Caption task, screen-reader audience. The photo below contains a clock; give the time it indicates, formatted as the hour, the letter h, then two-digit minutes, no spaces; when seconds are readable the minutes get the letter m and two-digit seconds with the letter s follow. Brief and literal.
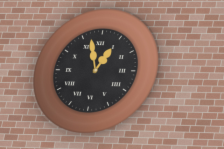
12h57
